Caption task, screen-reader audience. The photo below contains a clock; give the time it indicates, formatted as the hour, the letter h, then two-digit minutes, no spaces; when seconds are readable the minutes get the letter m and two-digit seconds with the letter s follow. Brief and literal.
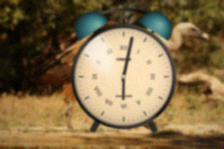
6h02
